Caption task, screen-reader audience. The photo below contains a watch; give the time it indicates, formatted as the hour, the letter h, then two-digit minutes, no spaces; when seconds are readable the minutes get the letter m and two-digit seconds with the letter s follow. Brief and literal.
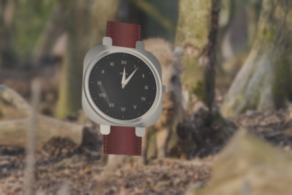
12h06
